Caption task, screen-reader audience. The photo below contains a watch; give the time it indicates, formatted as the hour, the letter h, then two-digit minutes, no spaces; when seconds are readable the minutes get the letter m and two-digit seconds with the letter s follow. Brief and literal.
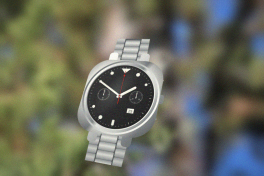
1h50
